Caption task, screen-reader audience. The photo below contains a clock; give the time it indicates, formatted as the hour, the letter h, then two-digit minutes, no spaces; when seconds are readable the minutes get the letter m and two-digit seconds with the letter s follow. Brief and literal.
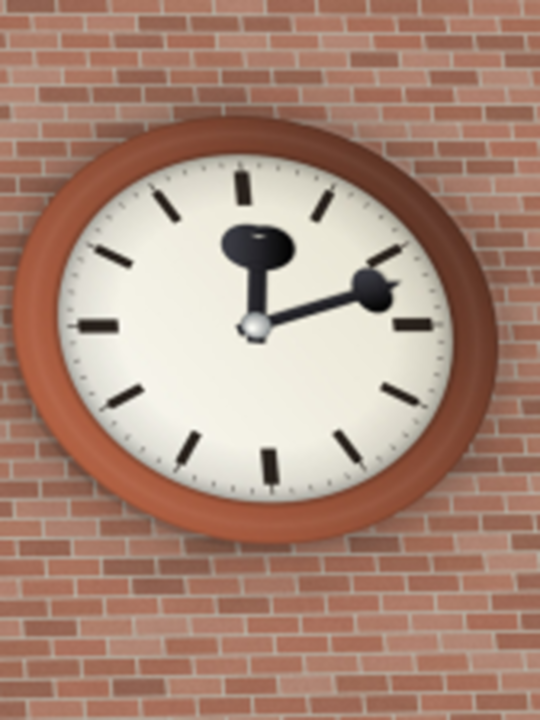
12h12
